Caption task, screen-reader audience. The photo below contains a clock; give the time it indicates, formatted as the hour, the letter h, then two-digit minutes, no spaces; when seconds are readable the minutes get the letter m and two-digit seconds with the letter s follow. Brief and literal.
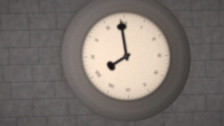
7h59
